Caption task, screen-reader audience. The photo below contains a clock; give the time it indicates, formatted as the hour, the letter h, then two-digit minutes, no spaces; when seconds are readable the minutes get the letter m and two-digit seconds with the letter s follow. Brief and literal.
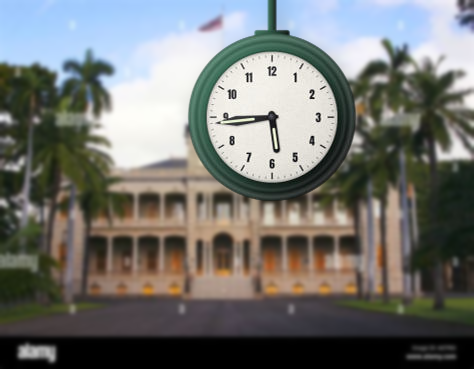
5h44
